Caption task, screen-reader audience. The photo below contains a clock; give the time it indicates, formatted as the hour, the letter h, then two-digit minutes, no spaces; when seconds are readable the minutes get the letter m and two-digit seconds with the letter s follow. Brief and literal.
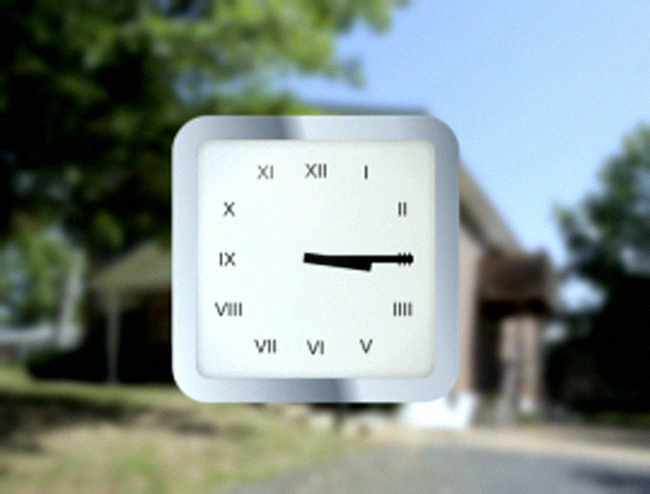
3h15
